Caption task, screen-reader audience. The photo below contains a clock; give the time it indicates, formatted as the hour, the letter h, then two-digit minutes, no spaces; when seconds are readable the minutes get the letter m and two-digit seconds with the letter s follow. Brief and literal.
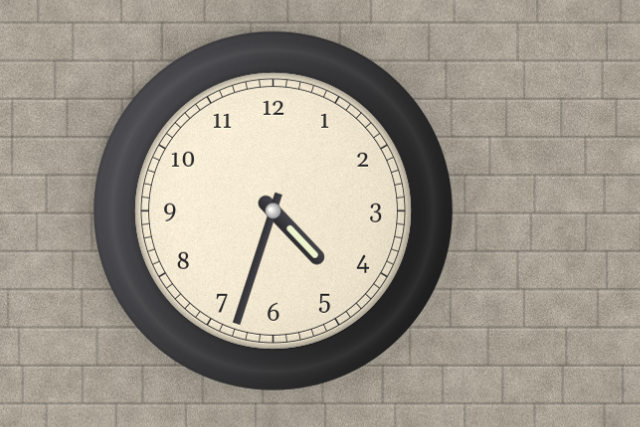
4h33
